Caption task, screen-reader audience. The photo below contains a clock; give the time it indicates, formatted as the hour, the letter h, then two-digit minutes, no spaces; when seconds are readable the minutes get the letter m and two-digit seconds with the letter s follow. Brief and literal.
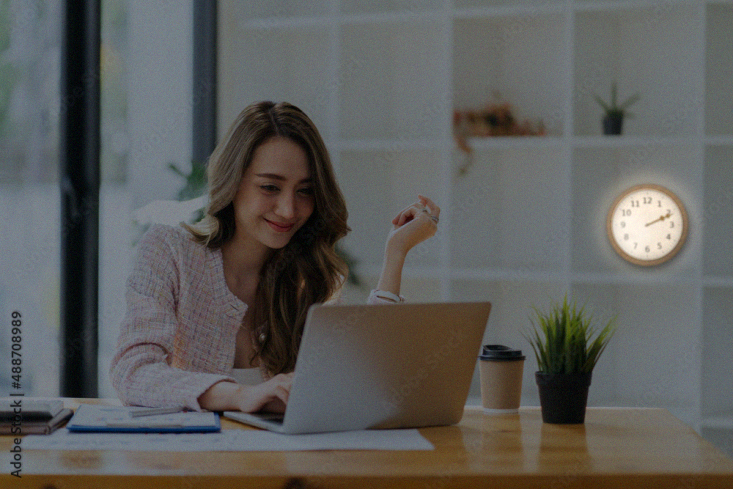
2h11
